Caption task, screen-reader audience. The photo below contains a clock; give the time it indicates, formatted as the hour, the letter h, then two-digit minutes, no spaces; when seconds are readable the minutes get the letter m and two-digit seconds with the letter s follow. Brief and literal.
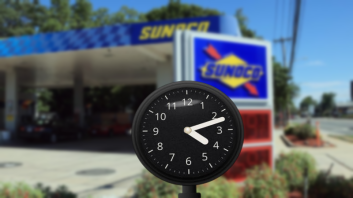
4h12
